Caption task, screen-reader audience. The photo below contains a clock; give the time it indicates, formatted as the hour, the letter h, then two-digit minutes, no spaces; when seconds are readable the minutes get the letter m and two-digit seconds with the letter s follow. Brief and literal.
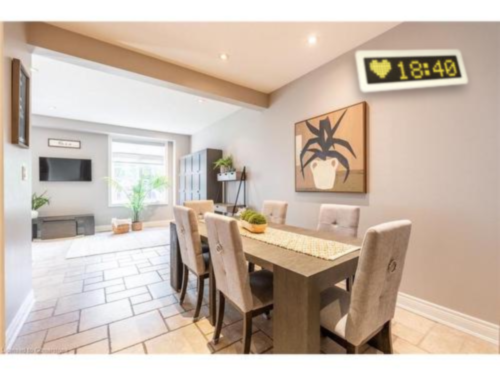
18h40
